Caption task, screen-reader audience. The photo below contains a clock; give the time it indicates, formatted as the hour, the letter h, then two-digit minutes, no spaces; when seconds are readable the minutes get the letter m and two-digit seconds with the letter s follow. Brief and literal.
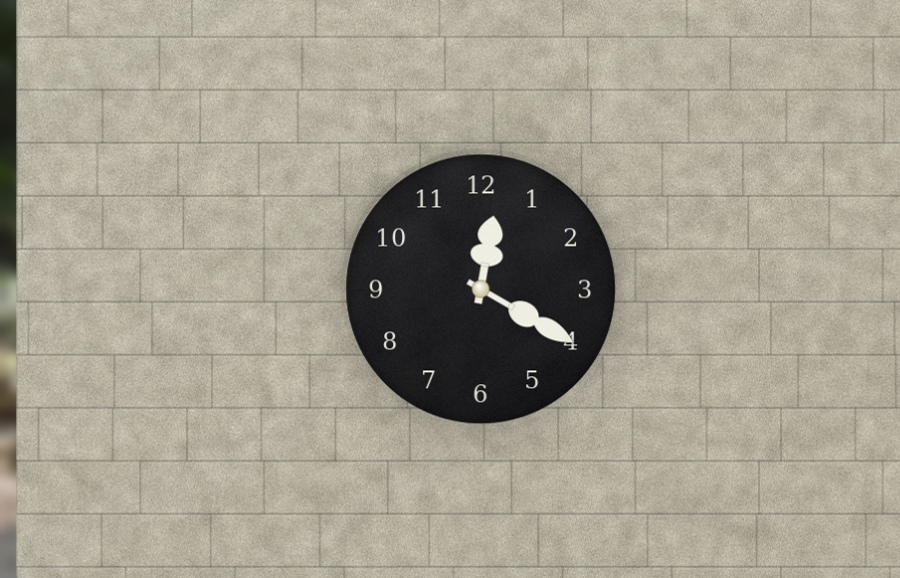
12h20
